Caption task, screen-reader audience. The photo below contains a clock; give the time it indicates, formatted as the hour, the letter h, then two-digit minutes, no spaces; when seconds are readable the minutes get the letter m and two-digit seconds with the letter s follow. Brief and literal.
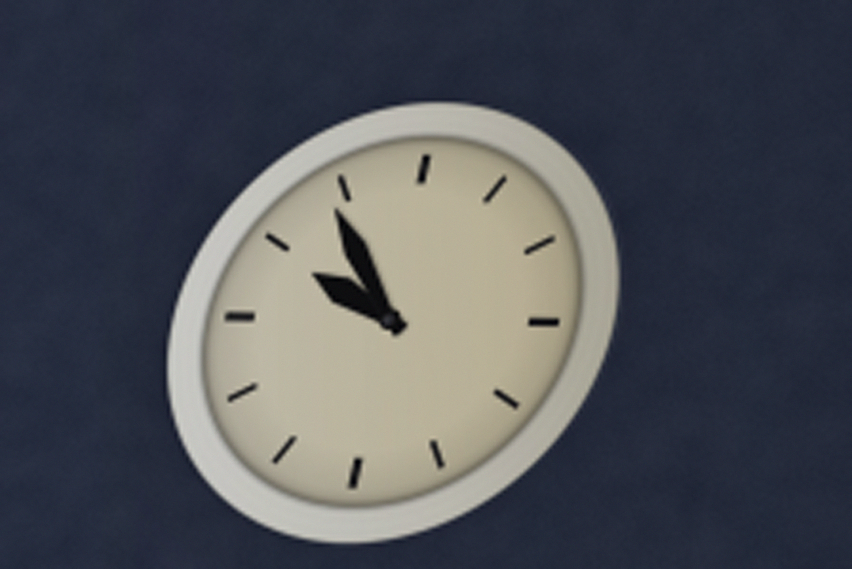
9h54
